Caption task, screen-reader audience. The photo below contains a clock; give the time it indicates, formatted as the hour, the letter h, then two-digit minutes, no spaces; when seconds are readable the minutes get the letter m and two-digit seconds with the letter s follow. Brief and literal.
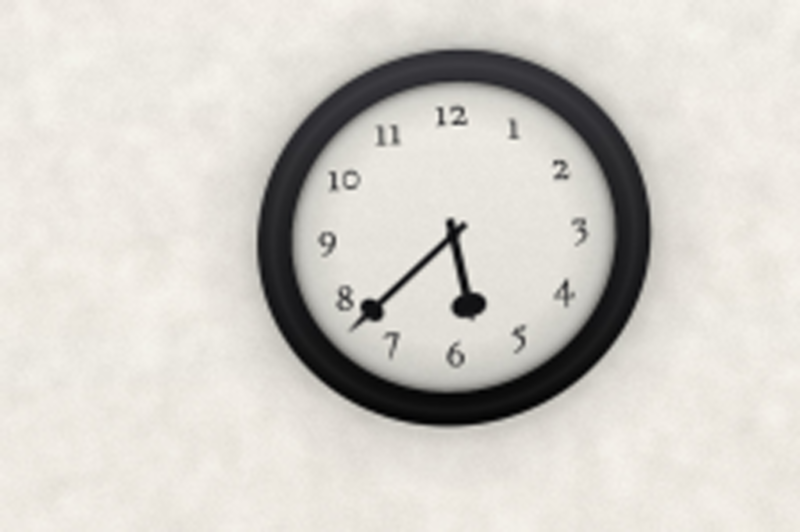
5h38
